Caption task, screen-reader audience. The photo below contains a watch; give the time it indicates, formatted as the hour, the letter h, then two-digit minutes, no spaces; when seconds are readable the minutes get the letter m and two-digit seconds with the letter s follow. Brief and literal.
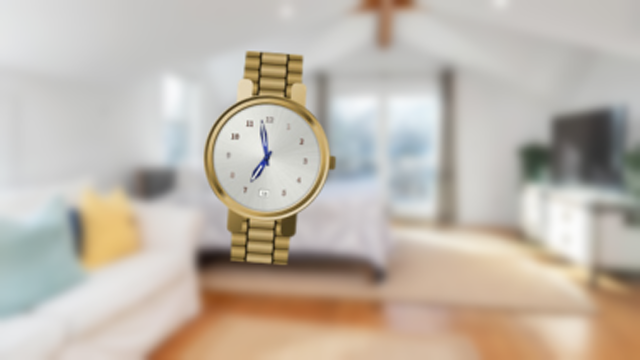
6h58
